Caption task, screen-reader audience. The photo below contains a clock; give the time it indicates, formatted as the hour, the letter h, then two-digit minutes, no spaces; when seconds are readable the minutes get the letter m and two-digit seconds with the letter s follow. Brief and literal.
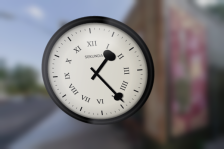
1h24
